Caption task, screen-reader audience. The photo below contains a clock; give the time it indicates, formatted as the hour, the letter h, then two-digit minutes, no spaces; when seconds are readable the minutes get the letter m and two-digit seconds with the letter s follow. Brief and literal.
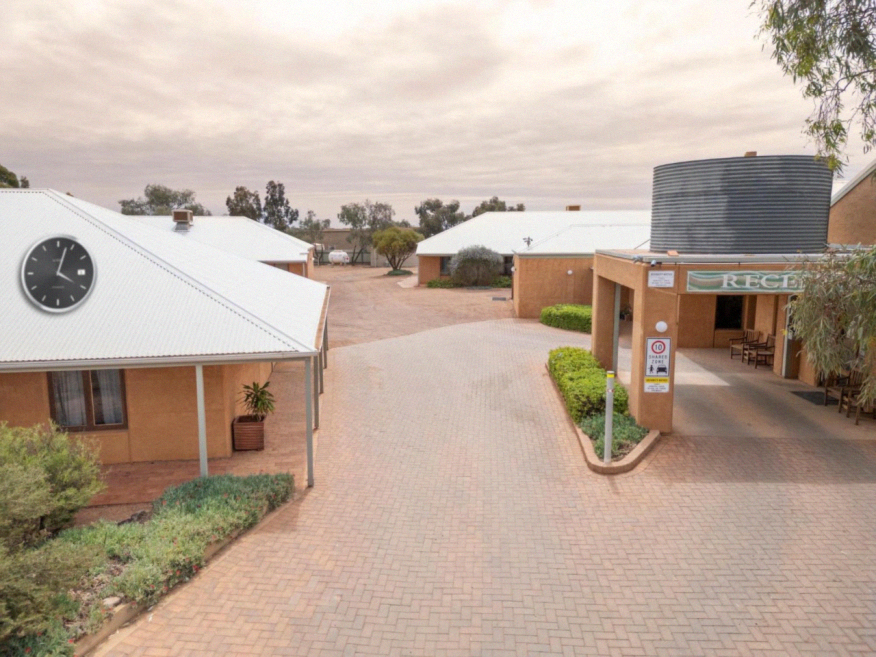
4h03
